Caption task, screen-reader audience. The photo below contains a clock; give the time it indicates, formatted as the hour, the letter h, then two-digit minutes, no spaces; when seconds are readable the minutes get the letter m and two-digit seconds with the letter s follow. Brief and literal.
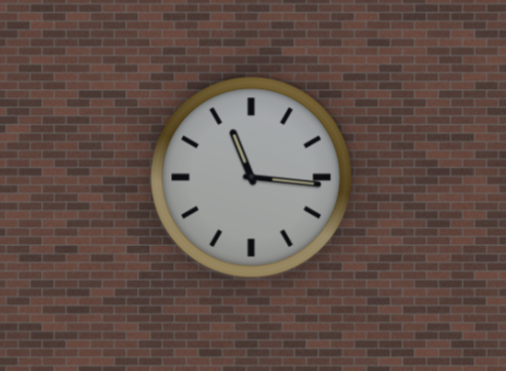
11h16
